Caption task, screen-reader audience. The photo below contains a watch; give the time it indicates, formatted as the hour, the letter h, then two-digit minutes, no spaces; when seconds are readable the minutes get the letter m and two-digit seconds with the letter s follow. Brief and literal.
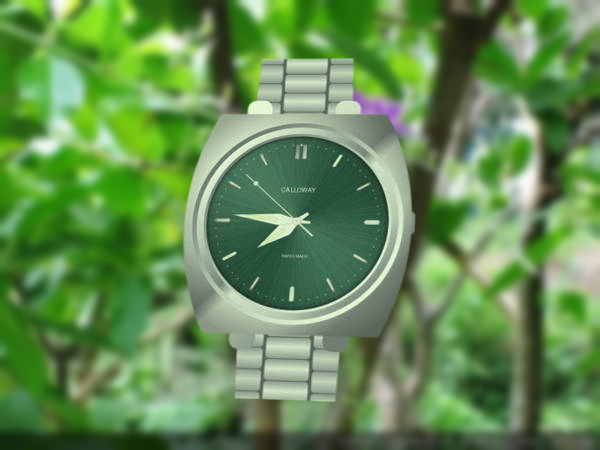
7h45m52s
